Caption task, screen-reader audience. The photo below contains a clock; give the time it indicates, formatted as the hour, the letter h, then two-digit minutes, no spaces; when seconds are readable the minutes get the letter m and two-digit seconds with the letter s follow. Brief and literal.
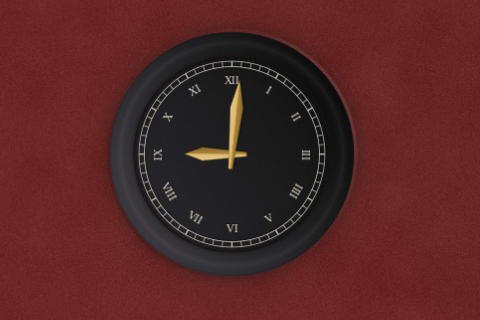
9h01
